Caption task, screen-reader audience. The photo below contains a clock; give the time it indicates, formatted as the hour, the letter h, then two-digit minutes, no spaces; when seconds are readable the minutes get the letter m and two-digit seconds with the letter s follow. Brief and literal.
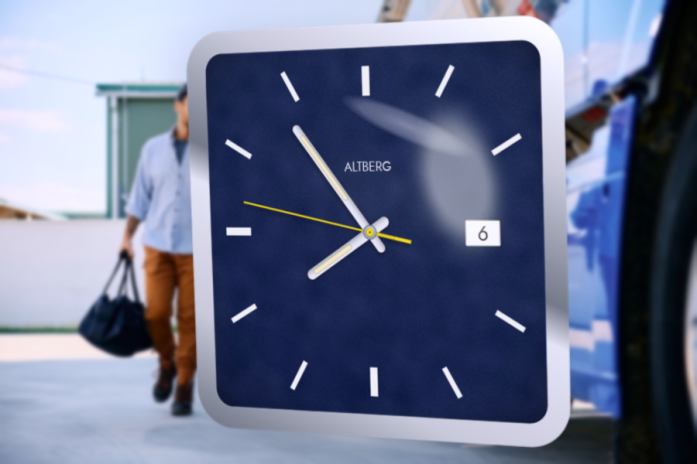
7h53m47s
